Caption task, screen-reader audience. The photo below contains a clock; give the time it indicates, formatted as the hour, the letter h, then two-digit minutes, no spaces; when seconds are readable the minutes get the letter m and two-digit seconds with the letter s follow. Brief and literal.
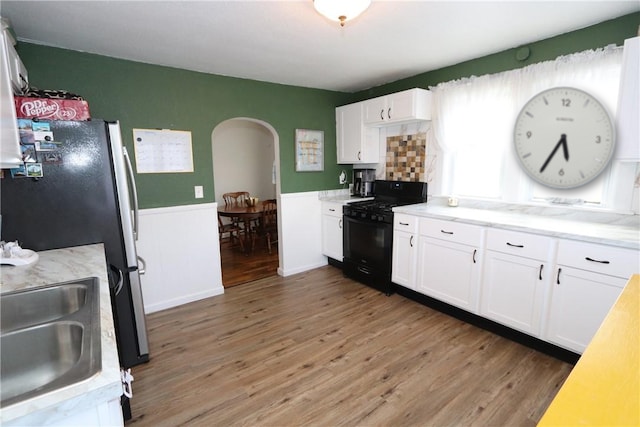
5h35
